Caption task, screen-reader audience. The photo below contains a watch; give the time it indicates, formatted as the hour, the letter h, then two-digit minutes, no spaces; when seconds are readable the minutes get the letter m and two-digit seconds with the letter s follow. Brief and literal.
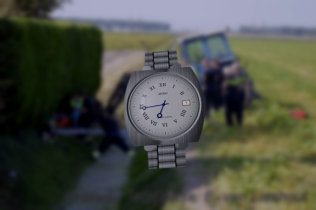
6h44
